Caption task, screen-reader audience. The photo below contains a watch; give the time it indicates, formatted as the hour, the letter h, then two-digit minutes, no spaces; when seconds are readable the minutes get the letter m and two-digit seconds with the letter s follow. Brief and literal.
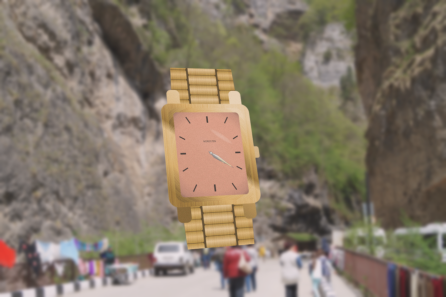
4h21
